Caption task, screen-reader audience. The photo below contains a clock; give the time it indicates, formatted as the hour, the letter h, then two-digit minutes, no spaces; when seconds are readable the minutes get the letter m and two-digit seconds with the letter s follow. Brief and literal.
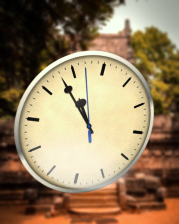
10h52m57s
